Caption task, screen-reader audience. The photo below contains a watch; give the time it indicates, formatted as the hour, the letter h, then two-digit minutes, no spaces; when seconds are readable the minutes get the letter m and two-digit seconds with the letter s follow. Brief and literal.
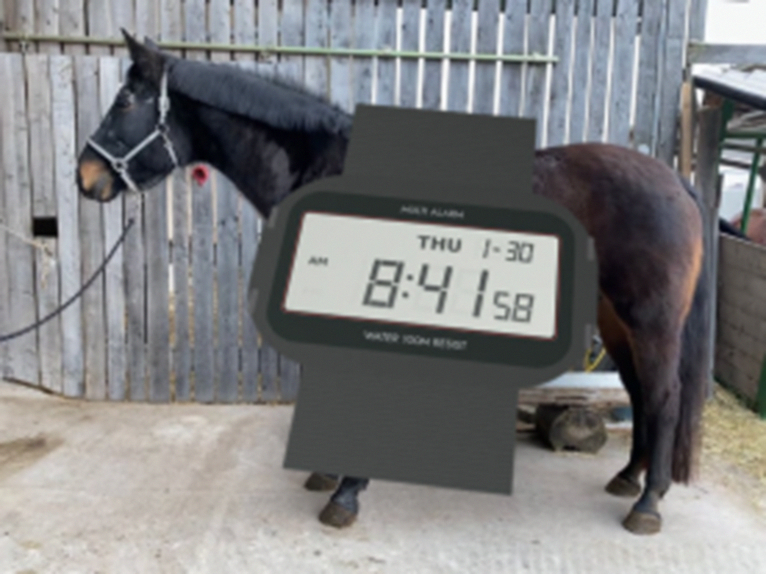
8h41m58s
